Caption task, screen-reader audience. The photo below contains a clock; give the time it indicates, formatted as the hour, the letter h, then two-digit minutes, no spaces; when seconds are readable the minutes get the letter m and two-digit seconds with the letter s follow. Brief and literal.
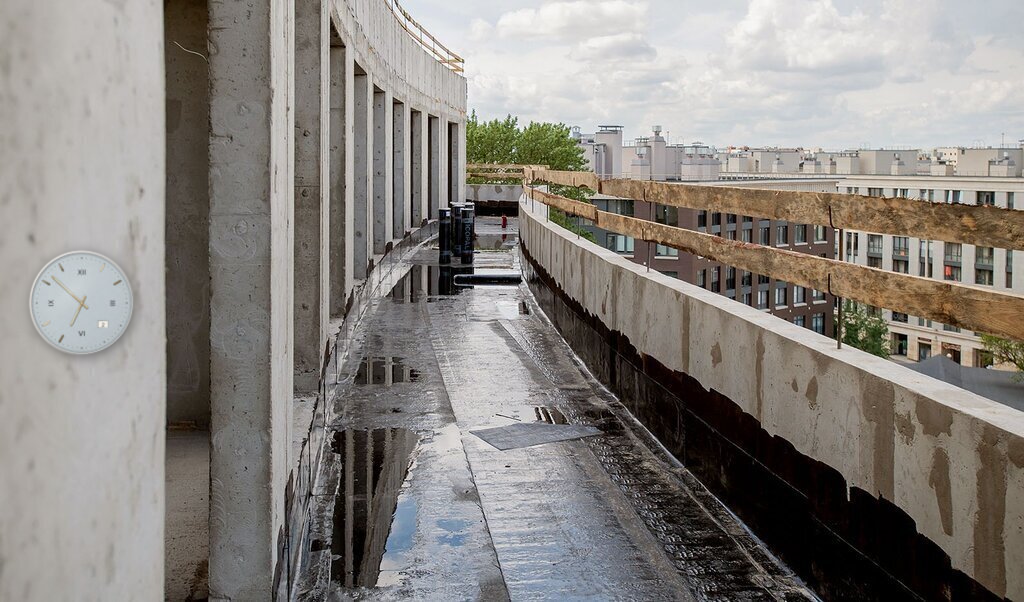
6h52
